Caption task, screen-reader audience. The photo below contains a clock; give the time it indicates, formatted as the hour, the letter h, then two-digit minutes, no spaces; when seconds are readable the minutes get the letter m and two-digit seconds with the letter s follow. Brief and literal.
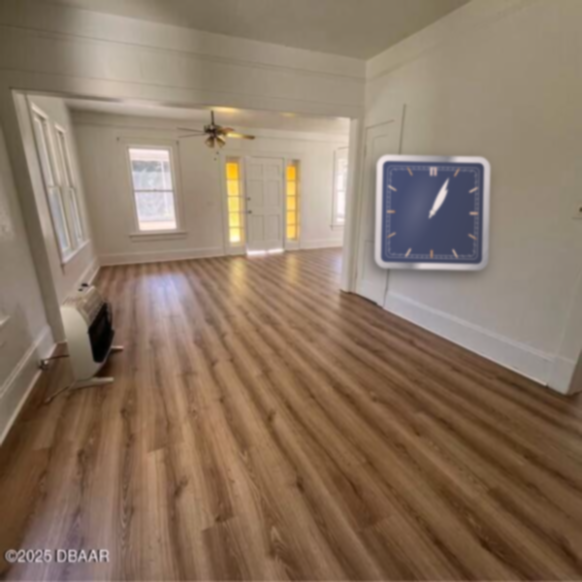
1h04
